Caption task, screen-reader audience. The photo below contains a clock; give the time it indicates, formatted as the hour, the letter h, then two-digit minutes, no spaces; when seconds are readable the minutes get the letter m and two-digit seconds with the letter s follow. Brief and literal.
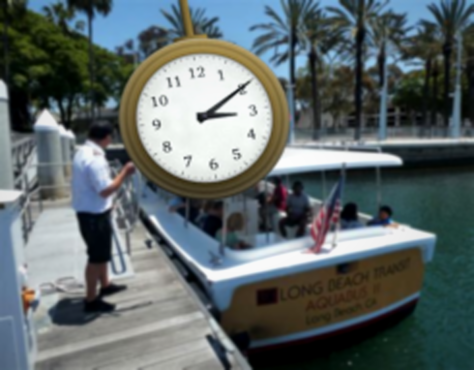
3h10
